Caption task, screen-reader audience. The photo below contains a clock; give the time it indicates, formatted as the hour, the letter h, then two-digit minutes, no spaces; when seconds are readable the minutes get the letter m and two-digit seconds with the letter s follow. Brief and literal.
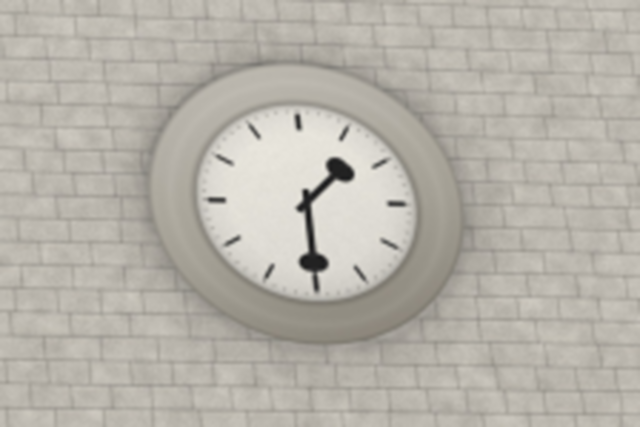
1h30
